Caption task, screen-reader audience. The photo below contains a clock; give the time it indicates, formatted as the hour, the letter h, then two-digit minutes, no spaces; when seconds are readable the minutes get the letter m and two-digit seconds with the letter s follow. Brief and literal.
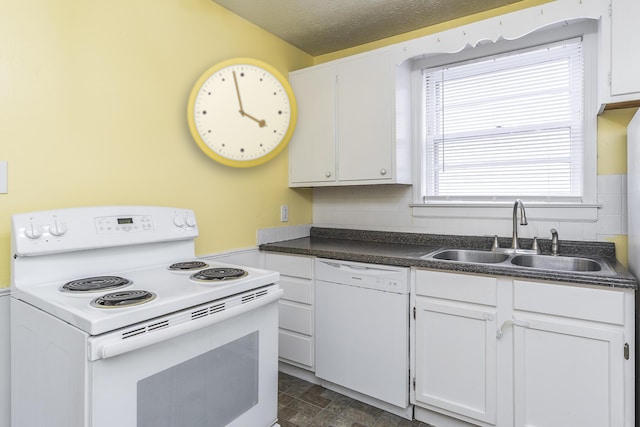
3h58
